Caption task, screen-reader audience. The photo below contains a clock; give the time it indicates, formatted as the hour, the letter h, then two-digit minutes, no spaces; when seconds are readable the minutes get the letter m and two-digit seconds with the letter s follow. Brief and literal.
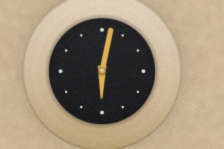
6h02
